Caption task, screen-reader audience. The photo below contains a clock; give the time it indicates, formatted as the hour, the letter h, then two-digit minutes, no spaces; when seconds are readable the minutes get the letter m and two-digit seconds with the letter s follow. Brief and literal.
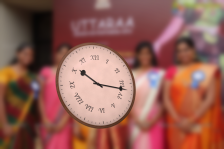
10h17
